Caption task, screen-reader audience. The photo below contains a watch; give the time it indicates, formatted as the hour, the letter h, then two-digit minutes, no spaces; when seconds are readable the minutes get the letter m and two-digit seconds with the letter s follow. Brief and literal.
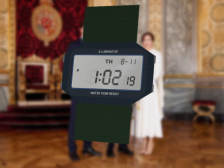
1h02m19s
